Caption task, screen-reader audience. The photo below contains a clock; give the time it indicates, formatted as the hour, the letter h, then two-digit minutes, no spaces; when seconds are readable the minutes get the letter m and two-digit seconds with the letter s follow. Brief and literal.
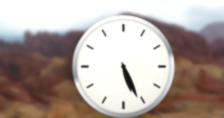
5h26
